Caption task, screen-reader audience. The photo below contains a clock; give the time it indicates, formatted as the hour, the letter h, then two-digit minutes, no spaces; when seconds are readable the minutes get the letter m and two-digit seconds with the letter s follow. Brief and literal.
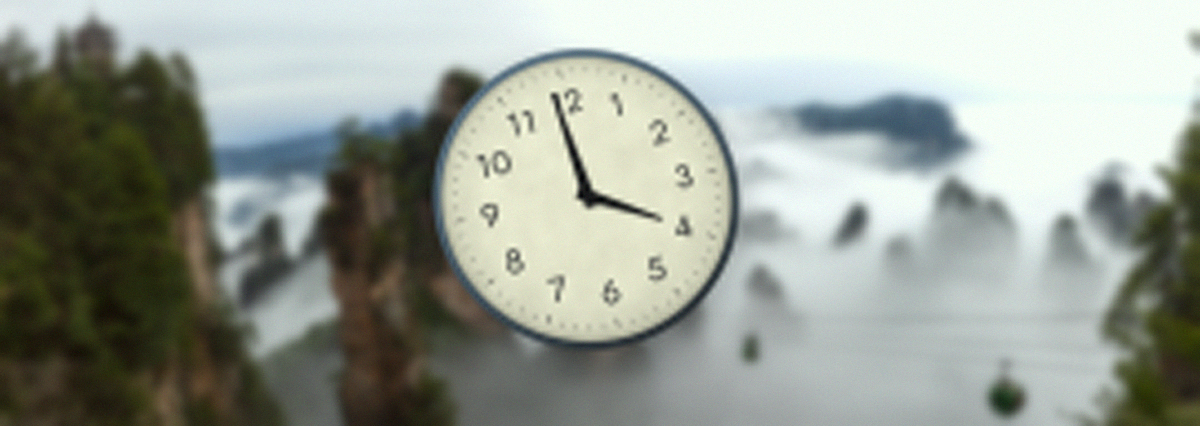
3h59
